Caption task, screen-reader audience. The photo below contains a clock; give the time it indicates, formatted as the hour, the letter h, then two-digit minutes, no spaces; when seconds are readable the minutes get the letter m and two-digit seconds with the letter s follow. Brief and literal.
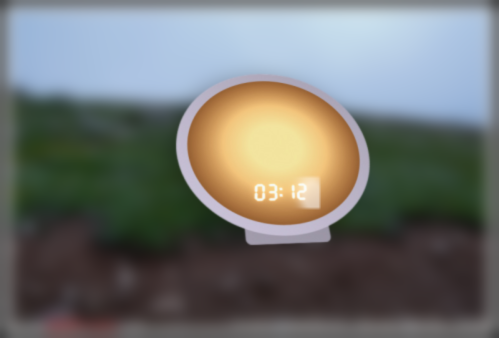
3h12
